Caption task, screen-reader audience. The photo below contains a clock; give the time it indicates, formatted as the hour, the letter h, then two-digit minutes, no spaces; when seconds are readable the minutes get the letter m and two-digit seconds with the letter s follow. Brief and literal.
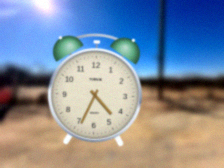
4h34
